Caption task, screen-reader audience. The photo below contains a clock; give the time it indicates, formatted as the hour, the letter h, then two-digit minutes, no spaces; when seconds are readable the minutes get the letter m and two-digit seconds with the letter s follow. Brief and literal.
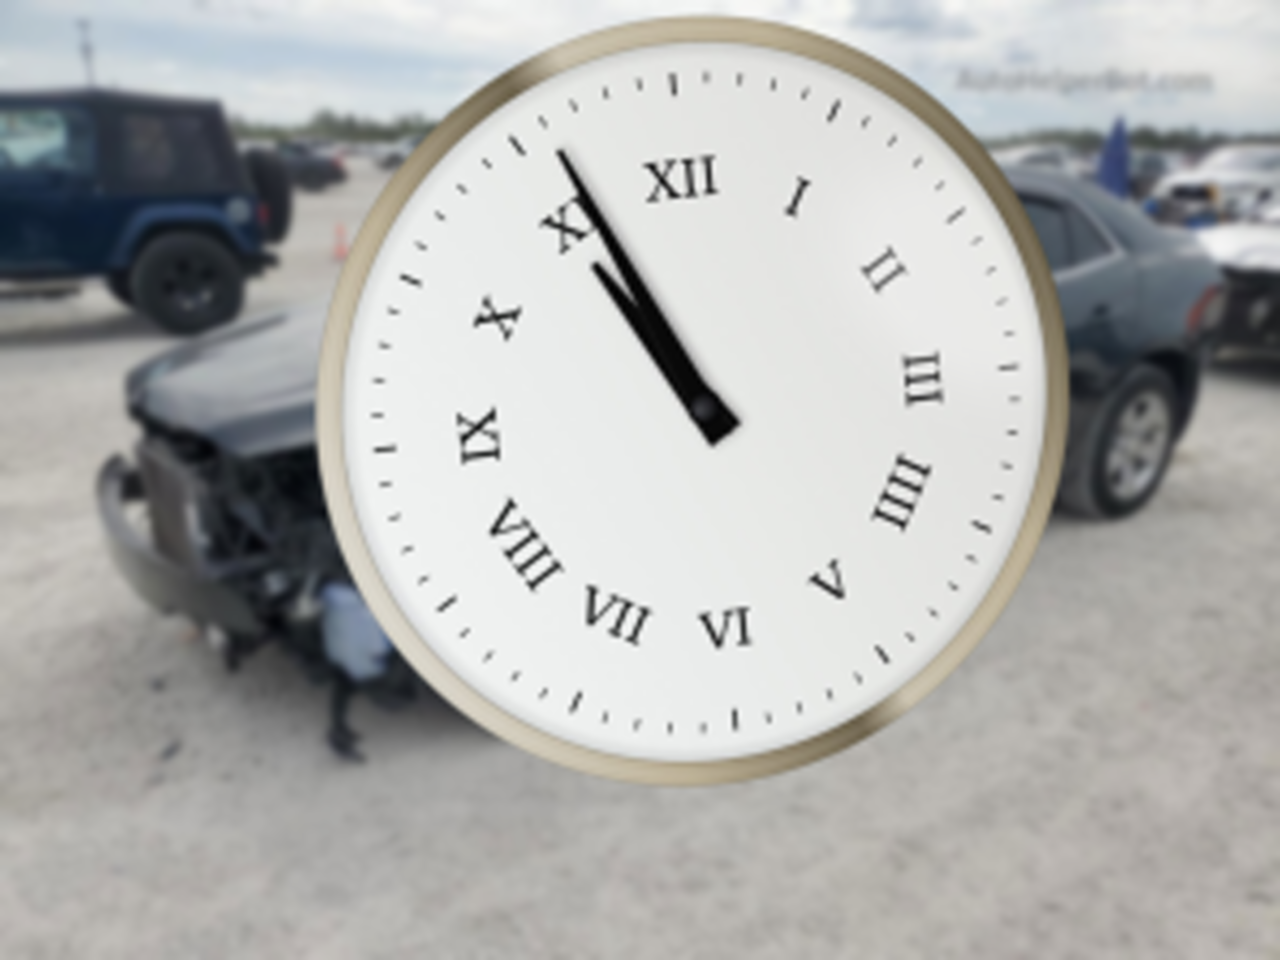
10h56
